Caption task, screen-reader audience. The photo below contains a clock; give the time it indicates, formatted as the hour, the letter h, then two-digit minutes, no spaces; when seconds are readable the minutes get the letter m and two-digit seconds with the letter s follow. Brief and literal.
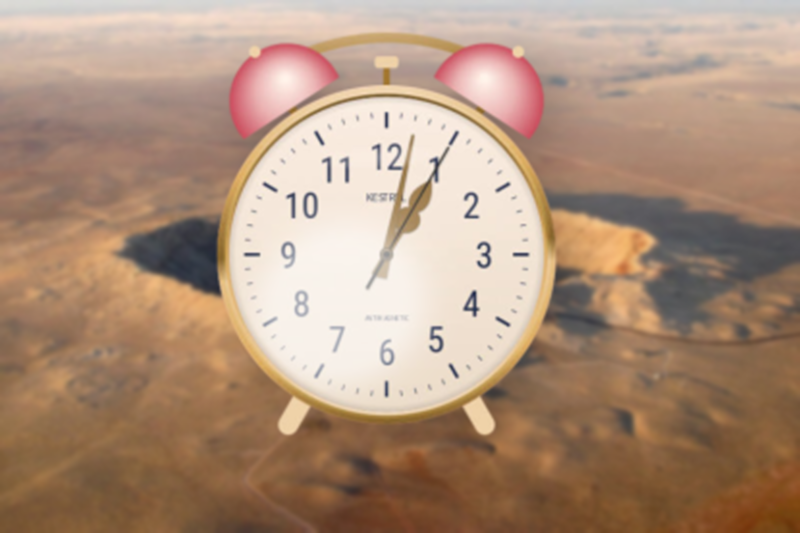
1h02m05s
